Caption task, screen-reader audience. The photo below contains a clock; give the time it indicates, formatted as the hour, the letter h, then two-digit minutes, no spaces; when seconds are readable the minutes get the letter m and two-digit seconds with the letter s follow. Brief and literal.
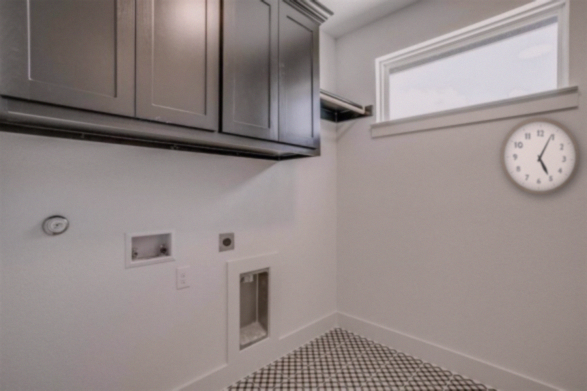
5h04
